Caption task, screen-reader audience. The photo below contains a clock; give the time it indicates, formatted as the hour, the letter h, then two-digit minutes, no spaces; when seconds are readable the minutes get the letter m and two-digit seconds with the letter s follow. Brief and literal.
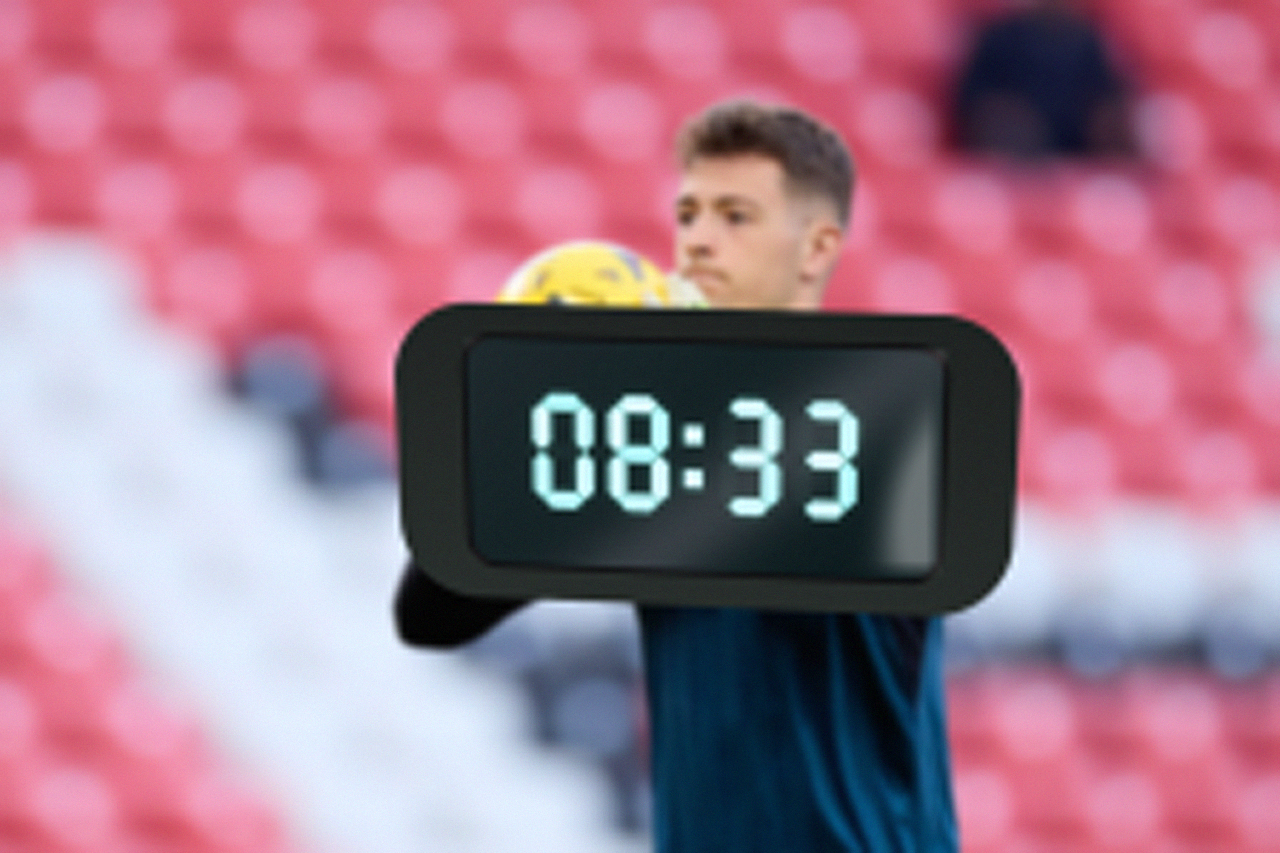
8h33
